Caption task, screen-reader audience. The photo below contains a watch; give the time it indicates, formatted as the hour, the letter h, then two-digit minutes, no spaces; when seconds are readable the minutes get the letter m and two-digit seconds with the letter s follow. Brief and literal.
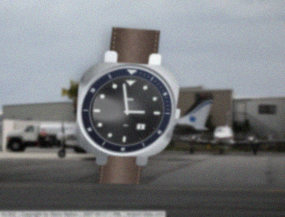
2h58
